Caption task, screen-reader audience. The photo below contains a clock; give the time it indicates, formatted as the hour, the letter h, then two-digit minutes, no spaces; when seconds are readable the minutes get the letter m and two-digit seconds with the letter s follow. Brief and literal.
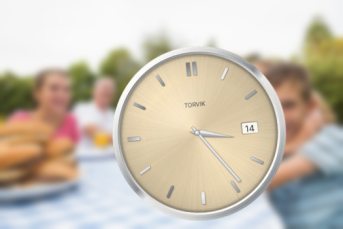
3h24
